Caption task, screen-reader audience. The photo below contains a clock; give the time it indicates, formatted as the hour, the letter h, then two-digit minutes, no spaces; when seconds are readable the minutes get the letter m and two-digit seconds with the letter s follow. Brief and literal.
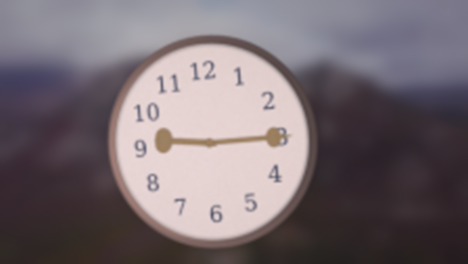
9h15
